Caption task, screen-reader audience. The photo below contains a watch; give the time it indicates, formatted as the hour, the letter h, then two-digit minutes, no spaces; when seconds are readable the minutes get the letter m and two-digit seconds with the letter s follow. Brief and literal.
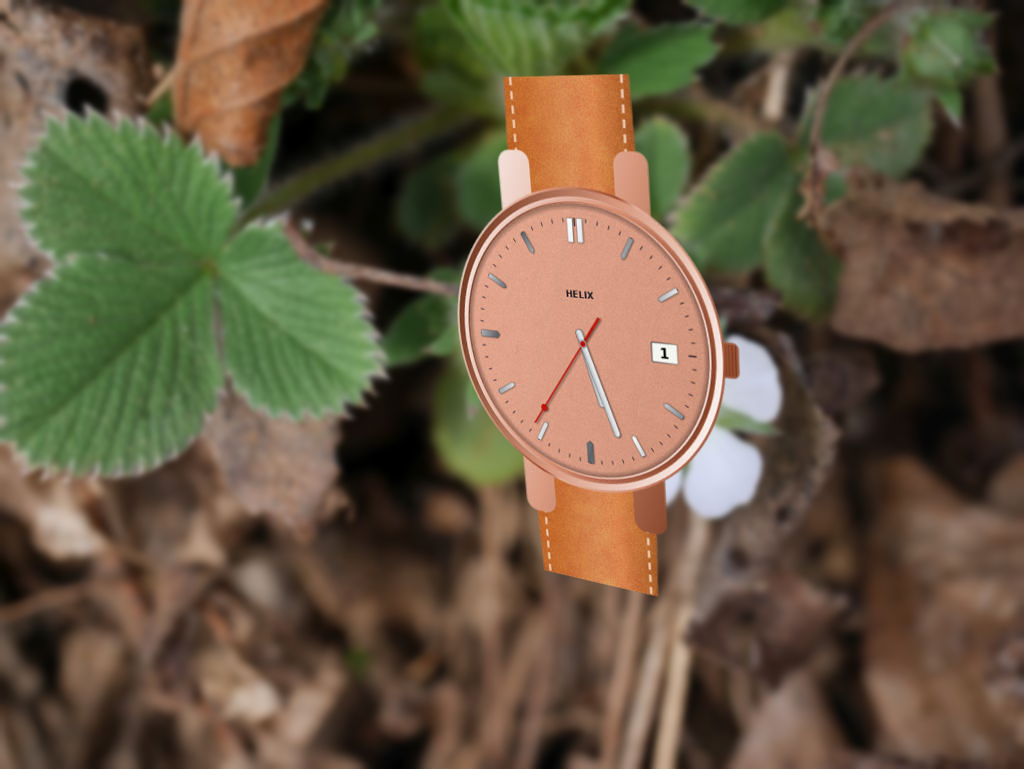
5h26m36s
